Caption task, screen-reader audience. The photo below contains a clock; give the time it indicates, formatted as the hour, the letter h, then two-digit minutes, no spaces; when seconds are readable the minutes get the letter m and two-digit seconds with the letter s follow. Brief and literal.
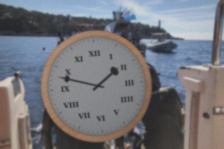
1h48
